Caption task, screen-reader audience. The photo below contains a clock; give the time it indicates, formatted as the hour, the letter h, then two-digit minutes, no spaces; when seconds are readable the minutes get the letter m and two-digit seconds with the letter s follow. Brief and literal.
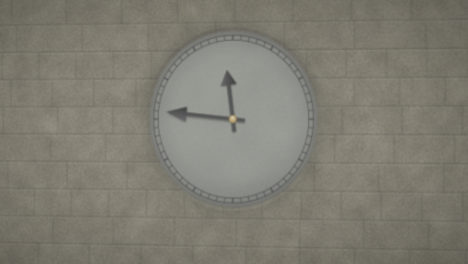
11h46
